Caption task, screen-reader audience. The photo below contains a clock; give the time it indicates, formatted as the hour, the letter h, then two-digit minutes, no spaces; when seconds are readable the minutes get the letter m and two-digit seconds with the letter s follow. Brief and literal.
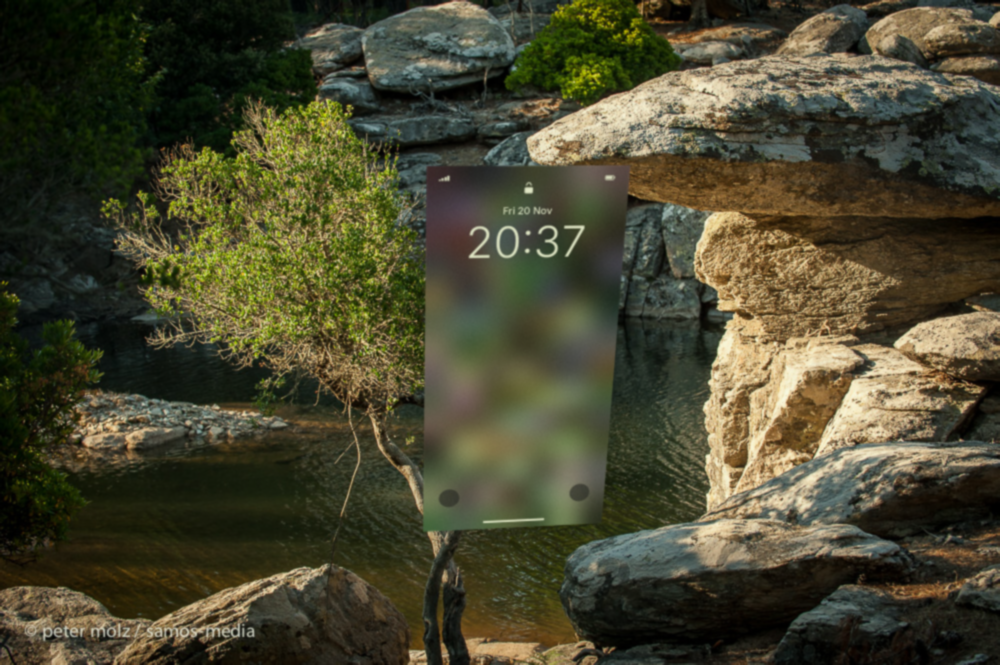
20h37
